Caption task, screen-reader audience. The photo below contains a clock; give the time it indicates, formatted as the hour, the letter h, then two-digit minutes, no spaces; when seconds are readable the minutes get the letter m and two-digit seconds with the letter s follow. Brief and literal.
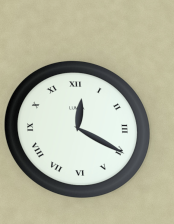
12h20
